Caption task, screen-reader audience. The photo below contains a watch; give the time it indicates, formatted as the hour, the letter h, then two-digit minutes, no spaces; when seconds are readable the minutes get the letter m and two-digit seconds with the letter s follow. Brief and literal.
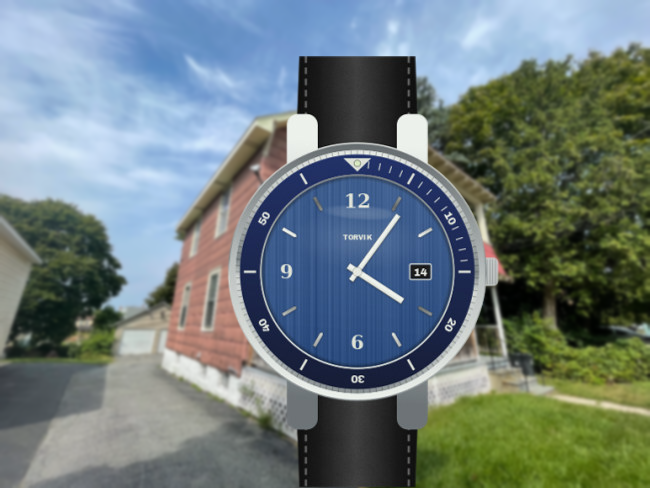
4h06
